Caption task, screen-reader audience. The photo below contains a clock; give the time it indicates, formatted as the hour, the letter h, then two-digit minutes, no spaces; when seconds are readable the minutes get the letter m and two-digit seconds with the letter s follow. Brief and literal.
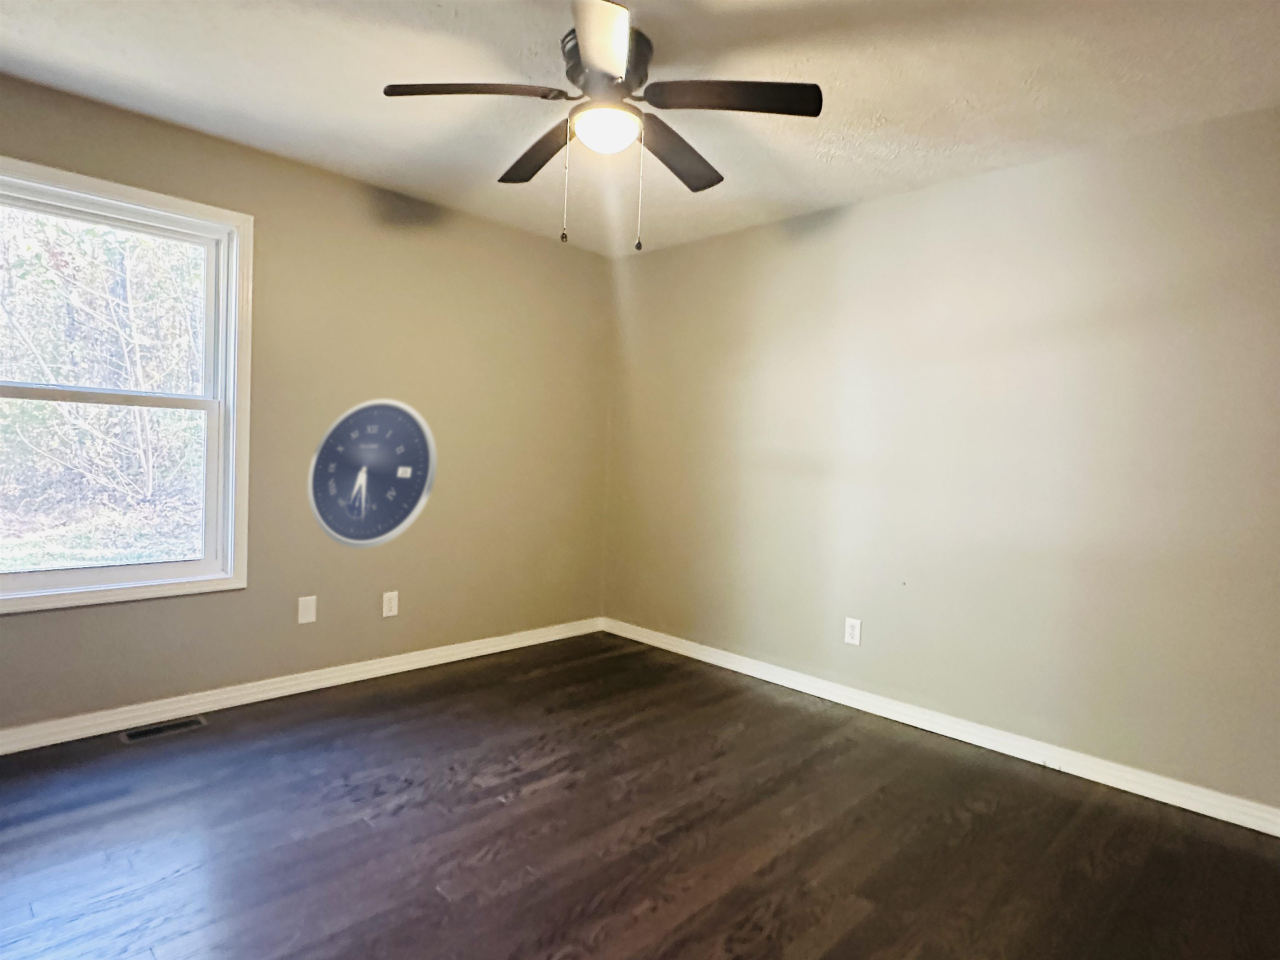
6h28
